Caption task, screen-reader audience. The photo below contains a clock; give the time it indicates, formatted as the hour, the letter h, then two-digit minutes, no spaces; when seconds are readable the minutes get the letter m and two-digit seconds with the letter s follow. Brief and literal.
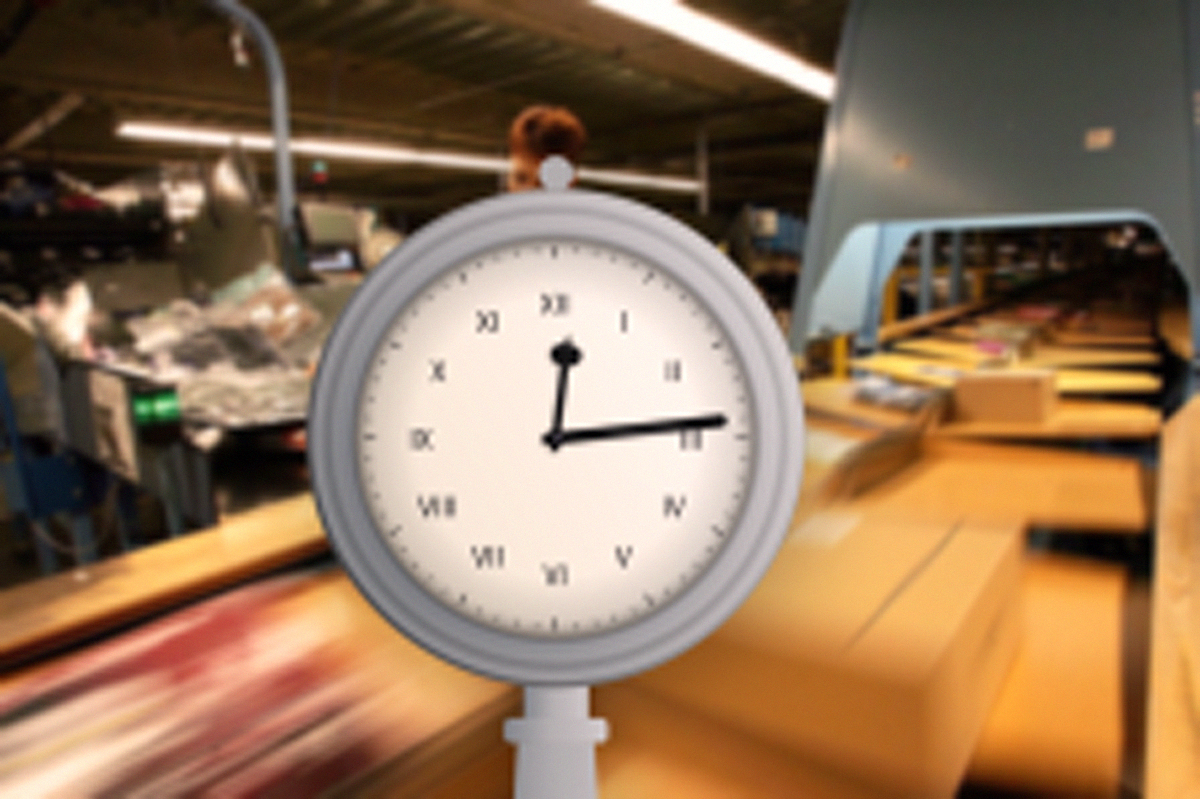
12h14
